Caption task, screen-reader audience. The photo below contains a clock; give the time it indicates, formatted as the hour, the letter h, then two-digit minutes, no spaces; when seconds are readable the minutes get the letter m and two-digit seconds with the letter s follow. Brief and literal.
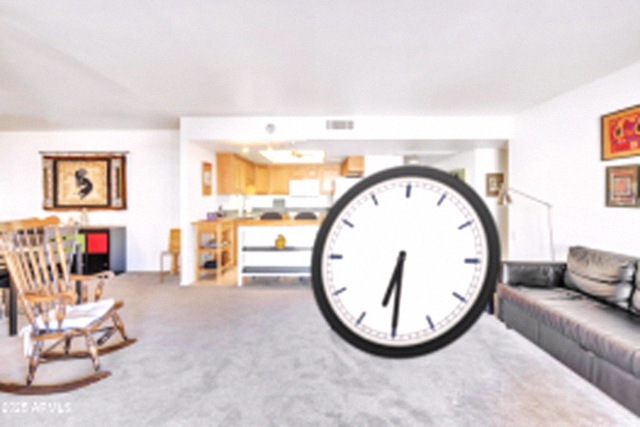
6h30
